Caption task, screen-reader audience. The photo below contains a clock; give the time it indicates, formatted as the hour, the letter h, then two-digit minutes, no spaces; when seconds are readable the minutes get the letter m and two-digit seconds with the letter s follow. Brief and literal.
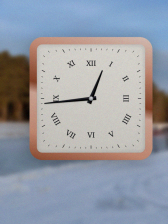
12h44
